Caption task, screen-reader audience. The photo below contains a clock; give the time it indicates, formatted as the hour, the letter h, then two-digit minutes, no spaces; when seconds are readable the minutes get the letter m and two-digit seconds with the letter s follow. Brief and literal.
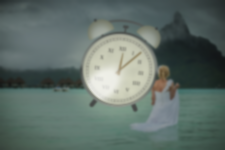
12h07
